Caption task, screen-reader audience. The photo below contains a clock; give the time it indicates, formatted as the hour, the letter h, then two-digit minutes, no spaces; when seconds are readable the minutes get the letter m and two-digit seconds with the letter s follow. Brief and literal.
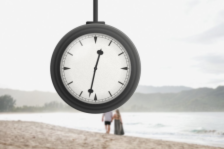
12h32
